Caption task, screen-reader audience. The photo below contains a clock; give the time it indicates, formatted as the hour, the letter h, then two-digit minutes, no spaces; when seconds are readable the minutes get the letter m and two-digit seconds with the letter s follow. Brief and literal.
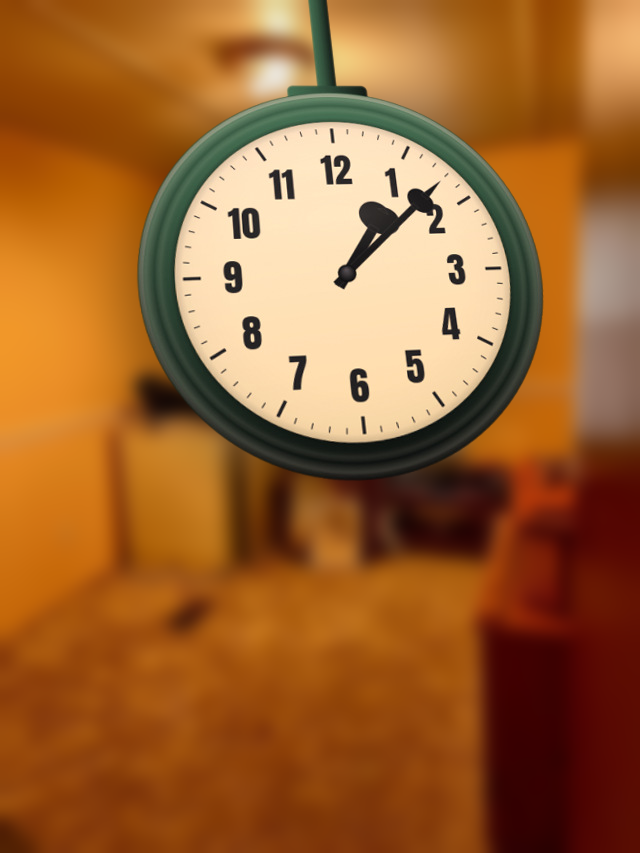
1h08
